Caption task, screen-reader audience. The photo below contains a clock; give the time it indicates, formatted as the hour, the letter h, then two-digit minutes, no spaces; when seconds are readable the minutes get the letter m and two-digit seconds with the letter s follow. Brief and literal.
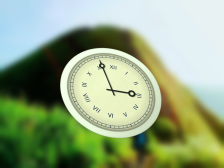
2h56
